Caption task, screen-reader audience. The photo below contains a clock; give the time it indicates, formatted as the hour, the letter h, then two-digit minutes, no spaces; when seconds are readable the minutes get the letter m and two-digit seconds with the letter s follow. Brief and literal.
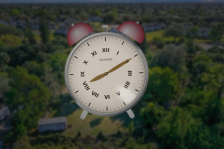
8h10
